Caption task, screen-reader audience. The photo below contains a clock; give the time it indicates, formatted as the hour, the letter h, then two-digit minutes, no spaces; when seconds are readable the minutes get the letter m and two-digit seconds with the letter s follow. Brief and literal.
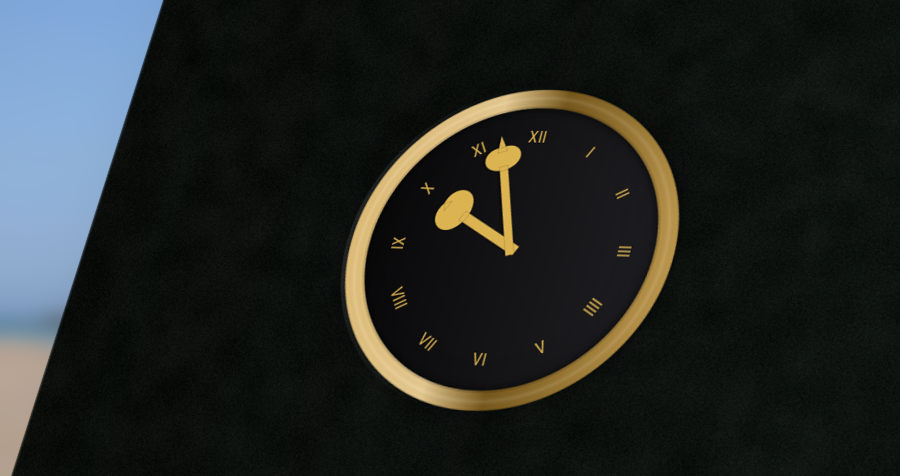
9h57
